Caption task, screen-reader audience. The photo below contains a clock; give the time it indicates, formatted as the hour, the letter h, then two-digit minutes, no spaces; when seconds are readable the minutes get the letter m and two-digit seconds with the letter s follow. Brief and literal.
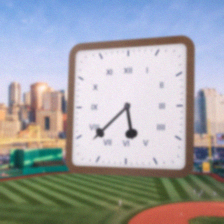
5h38
